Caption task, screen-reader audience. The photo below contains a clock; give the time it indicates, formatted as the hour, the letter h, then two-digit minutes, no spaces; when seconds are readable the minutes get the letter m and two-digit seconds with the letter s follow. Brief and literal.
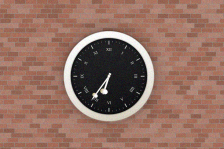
6h36
